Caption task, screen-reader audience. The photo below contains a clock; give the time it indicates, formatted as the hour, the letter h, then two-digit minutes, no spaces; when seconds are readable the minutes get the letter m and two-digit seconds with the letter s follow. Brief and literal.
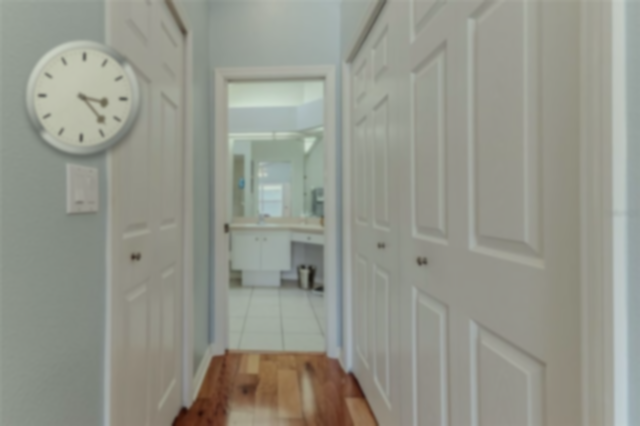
3h23
